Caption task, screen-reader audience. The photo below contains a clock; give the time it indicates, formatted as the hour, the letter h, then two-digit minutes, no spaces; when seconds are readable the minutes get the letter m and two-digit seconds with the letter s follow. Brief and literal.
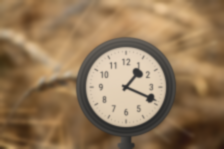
1h19
